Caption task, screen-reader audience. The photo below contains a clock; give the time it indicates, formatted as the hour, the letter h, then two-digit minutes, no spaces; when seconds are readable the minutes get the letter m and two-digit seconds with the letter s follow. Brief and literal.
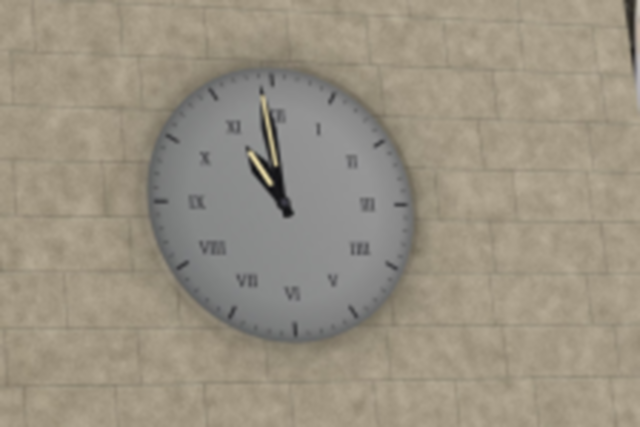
10h59
